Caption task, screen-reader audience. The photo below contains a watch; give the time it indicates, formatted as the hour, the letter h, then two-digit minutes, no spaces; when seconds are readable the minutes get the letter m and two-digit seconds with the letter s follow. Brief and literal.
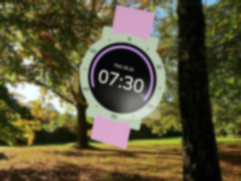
7h30
